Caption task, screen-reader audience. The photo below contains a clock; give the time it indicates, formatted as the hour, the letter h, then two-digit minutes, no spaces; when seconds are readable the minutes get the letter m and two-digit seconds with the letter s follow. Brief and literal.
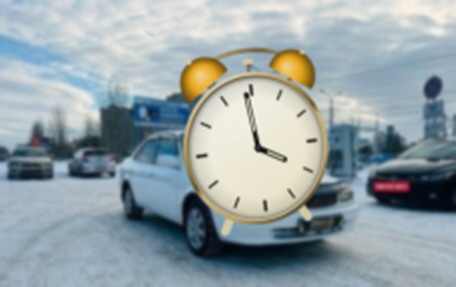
3h59
